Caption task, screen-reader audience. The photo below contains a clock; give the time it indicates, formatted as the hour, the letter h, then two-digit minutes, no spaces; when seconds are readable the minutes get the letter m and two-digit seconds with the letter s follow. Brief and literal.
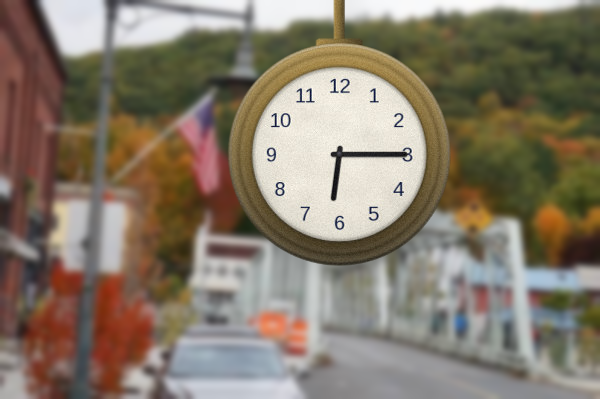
6h15
